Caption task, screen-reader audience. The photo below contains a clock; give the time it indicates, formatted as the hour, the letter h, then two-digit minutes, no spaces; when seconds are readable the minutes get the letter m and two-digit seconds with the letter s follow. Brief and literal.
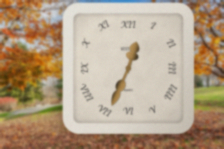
12h34
